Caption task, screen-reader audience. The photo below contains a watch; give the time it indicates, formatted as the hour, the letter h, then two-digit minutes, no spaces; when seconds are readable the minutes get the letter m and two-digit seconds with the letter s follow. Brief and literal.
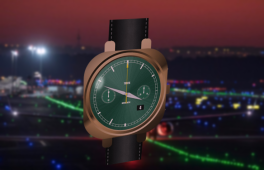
3h49
